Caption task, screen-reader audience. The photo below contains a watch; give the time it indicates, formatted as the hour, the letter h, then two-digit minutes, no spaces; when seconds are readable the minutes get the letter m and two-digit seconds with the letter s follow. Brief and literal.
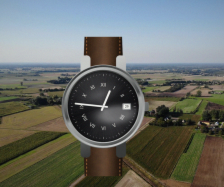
12h46
